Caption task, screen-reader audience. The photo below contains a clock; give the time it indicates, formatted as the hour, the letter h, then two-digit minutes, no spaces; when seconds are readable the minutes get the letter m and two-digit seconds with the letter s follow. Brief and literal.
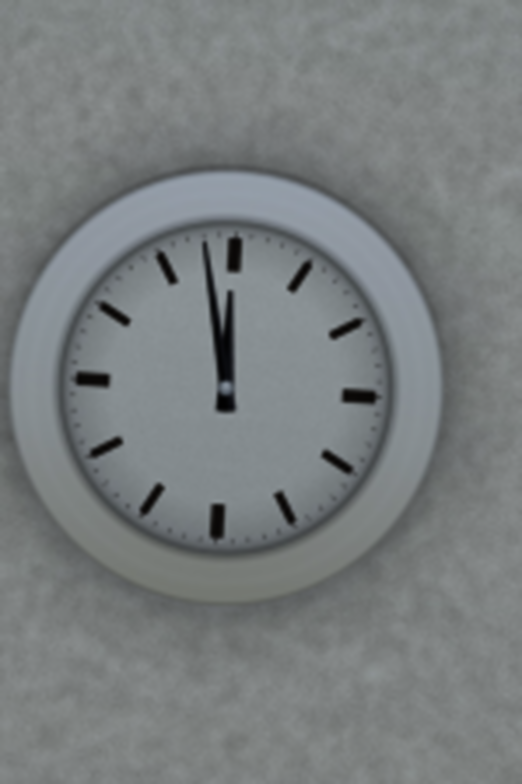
11h58
